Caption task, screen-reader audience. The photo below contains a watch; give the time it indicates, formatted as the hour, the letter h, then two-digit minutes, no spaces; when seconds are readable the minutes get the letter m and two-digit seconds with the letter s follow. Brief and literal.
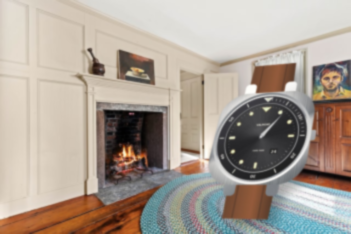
1h06
